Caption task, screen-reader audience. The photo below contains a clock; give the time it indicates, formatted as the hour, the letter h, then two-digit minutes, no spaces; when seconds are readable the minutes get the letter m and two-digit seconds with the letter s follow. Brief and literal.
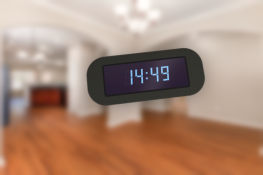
14h49
